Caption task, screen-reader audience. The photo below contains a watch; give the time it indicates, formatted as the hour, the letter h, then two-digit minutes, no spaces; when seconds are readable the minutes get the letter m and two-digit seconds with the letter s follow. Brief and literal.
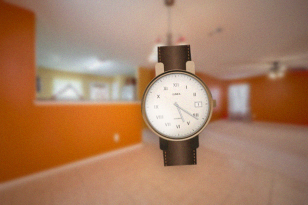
5h21
